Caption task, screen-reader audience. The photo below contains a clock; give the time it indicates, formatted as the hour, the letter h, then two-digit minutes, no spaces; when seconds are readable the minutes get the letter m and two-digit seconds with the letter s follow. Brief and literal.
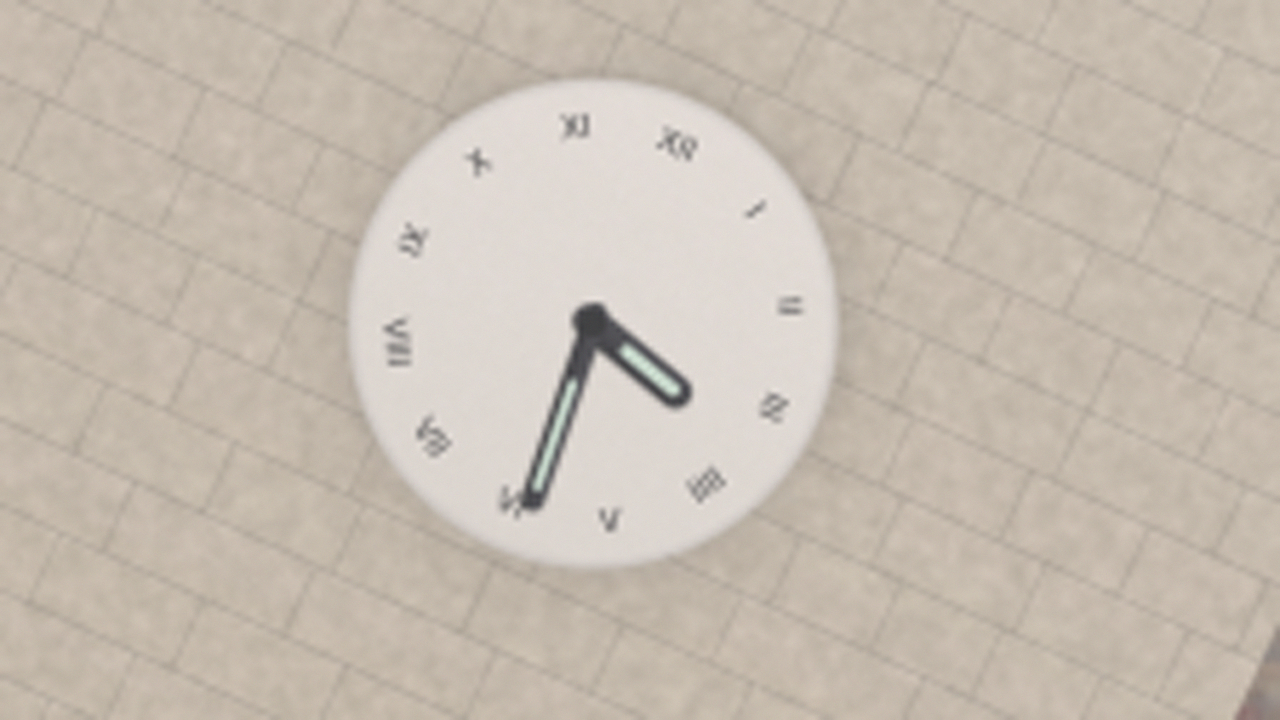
3h29
